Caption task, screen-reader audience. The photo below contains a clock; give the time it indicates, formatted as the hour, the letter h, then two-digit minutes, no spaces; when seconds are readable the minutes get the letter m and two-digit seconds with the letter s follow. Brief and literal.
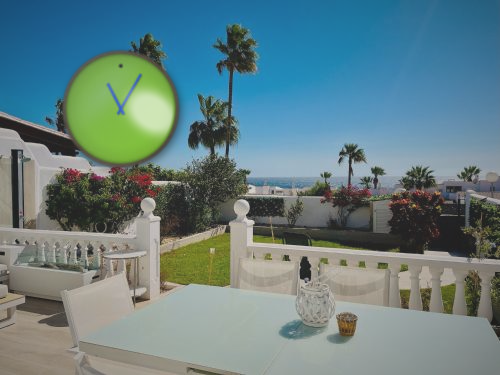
11h05
